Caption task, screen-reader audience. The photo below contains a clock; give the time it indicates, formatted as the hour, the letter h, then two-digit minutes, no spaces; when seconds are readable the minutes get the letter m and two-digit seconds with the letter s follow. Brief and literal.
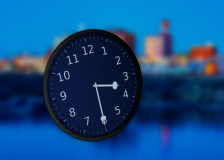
3h30
